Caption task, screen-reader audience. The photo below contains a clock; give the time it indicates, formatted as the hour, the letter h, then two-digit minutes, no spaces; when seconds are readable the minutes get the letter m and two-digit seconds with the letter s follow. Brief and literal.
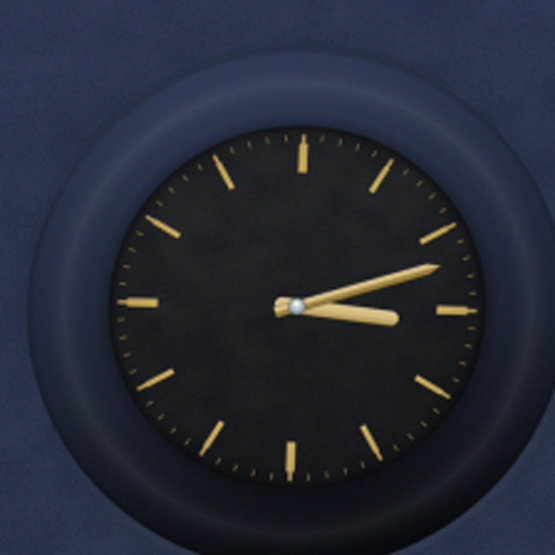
3h12
